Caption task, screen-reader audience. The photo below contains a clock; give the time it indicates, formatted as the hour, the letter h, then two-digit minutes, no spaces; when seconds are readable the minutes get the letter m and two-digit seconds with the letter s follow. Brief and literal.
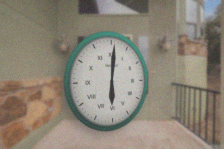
6h01
